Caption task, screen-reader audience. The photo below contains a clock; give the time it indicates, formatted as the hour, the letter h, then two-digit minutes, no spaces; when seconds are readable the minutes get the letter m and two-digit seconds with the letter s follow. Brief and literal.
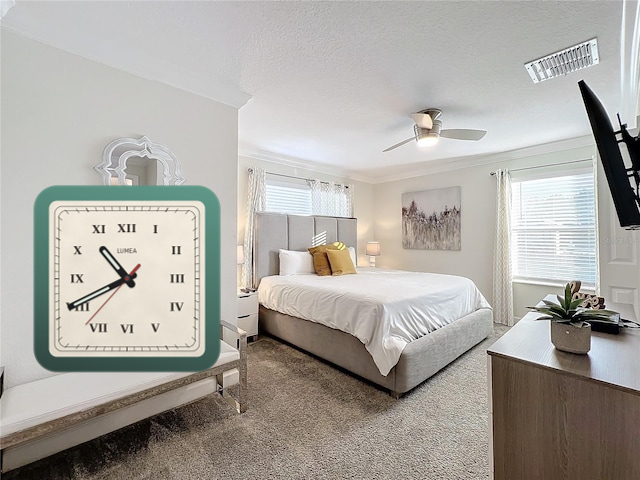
10h40m37s
